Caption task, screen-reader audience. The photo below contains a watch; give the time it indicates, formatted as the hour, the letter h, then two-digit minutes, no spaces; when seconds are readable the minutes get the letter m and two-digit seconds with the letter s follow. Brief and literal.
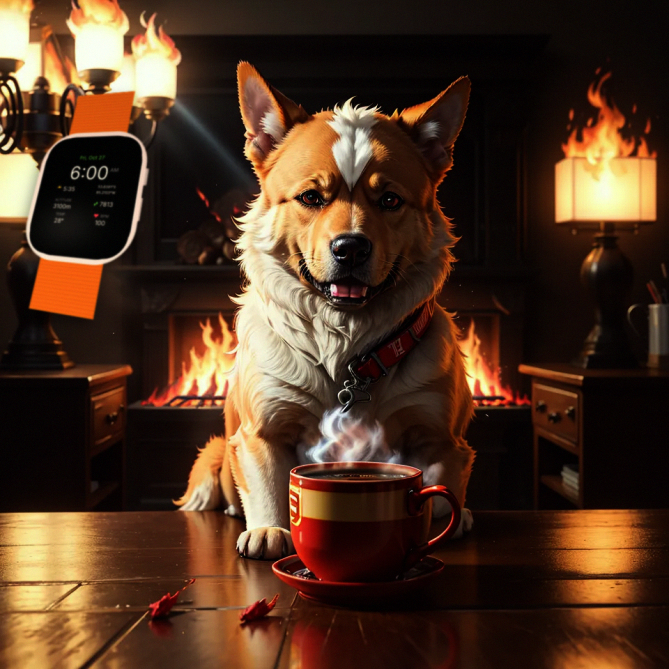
6h00
